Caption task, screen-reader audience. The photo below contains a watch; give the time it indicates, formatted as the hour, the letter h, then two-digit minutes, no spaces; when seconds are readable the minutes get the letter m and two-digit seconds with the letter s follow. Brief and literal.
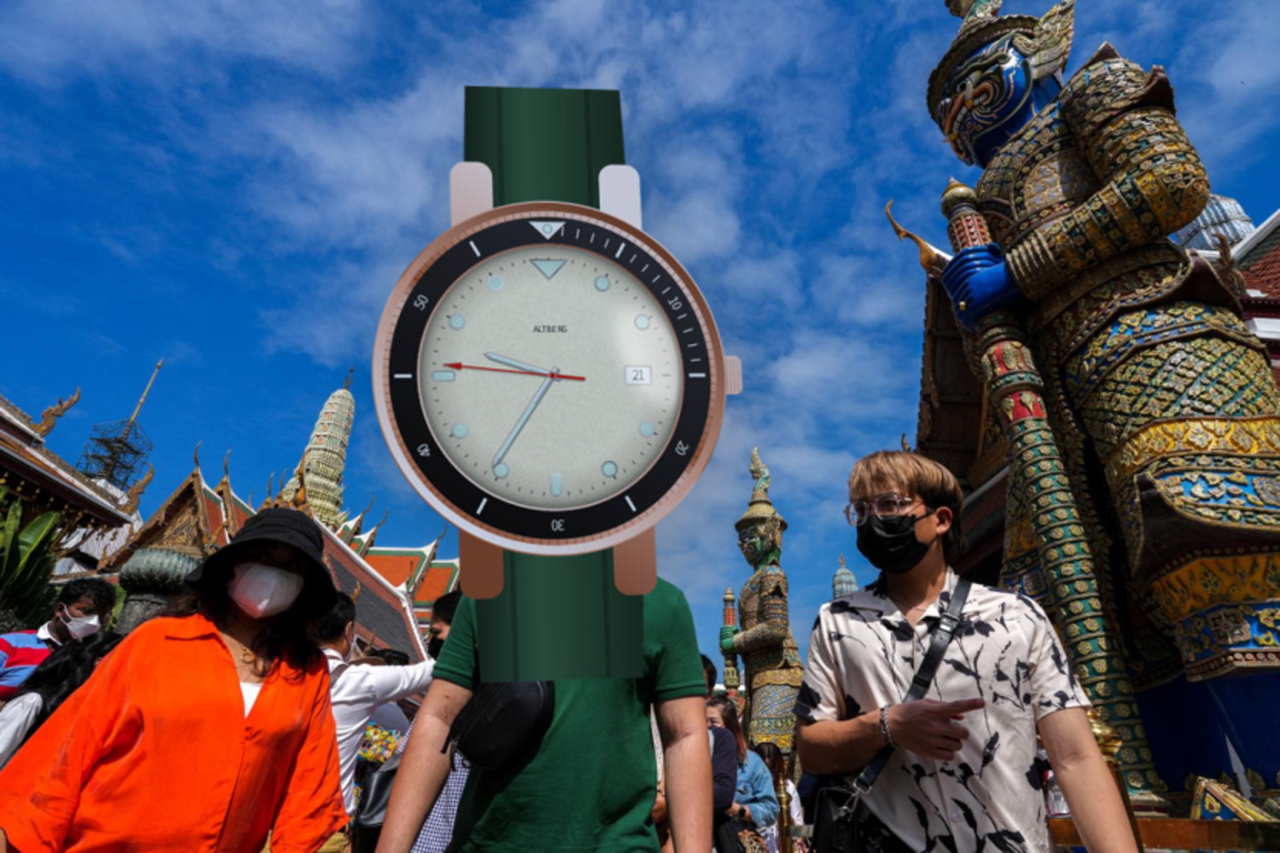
9h35m46s
